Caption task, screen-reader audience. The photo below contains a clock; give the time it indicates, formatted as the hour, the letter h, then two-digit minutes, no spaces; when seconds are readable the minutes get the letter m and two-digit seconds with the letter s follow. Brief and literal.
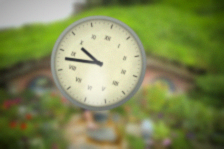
9h43
